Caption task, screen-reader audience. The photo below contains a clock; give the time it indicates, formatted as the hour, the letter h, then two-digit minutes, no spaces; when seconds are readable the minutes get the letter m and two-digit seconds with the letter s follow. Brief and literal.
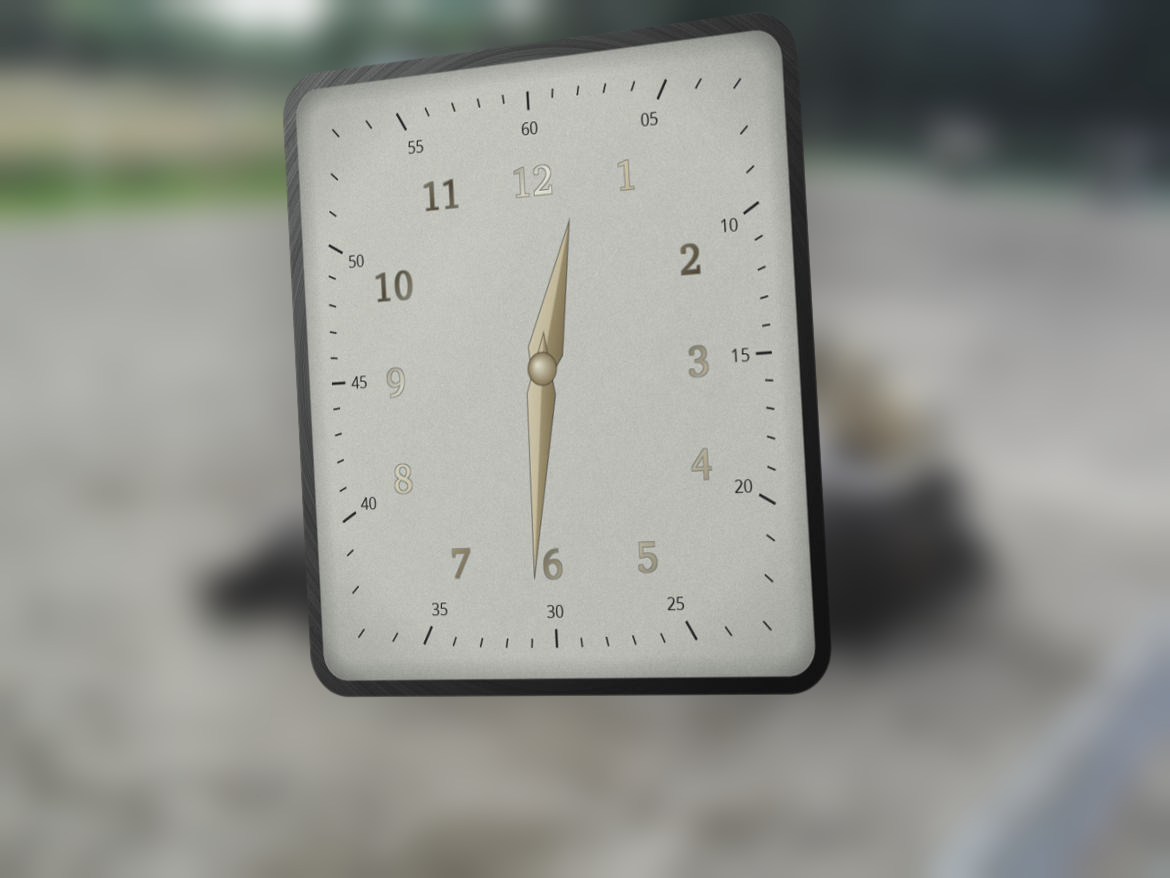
12h31
